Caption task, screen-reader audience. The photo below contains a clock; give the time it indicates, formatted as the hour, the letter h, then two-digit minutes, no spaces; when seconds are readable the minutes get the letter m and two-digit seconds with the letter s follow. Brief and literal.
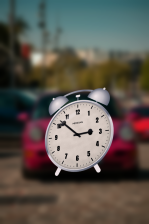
2h52
